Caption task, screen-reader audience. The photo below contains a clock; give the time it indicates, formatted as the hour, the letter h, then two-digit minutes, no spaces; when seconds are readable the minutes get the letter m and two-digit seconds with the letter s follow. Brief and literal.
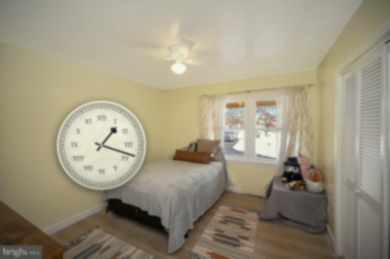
1h18
